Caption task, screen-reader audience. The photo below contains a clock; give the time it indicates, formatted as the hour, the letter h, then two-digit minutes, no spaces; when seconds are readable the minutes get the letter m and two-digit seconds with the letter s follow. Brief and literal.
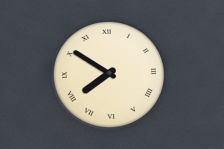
7h51
